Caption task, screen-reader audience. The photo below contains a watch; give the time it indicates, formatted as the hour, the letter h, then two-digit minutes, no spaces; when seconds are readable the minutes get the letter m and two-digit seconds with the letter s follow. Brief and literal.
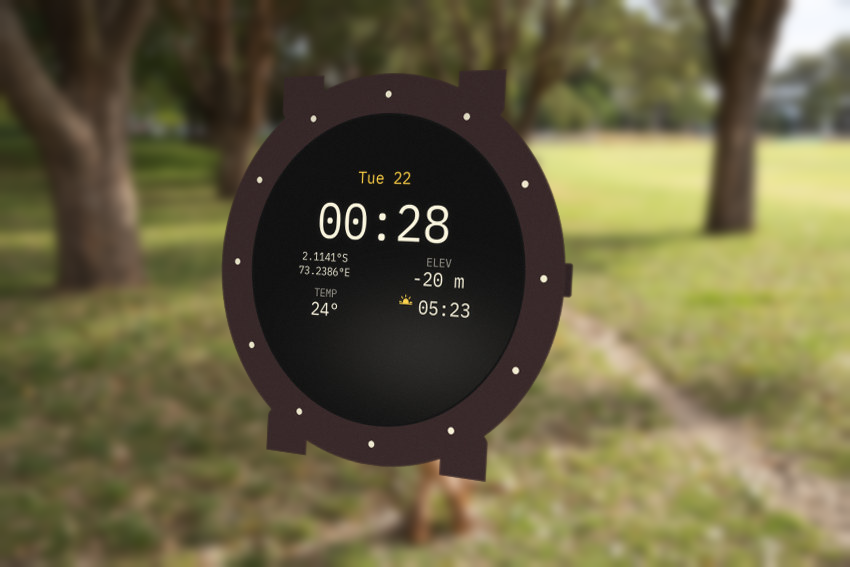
0h28
